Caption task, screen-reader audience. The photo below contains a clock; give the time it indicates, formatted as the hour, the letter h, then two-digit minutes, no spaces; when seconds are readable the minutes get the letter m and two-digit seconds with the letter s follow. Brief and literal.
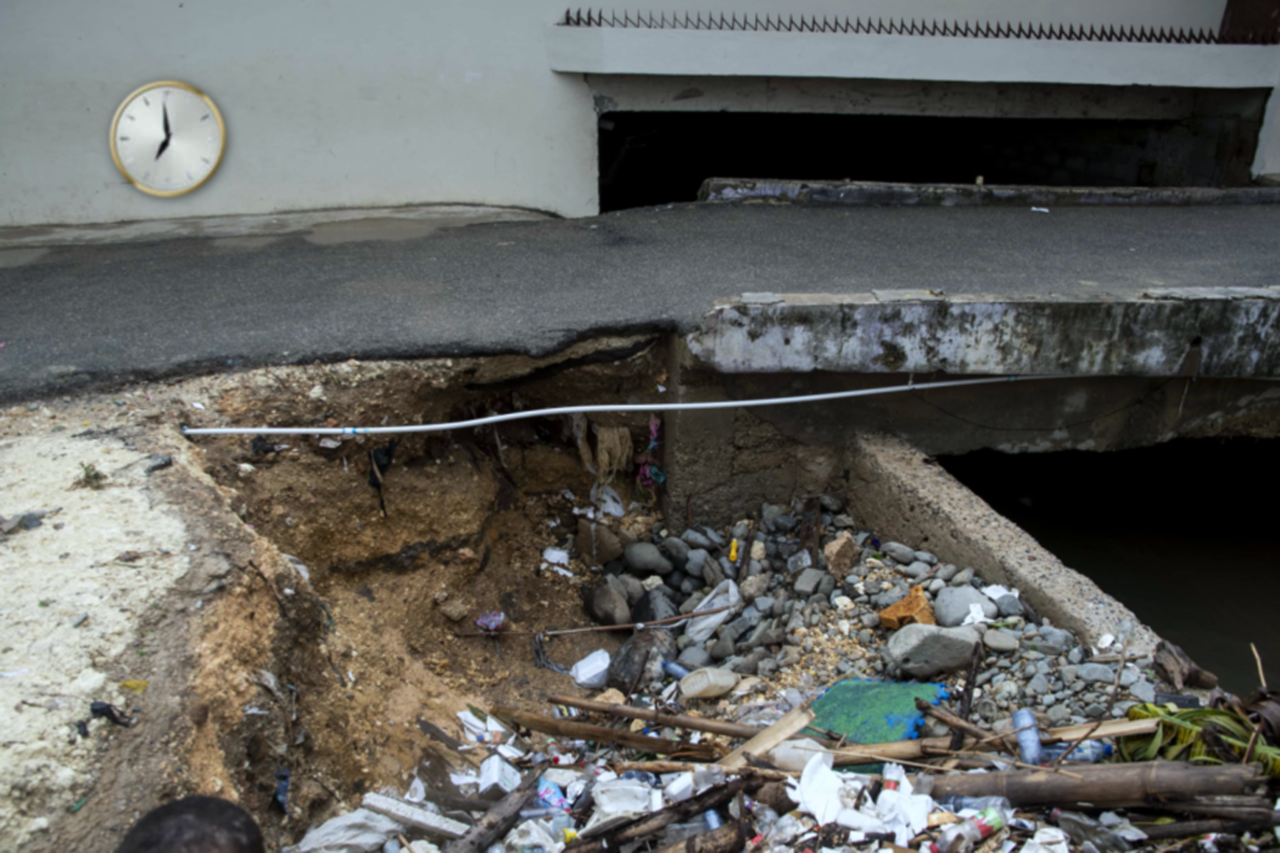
6h59
